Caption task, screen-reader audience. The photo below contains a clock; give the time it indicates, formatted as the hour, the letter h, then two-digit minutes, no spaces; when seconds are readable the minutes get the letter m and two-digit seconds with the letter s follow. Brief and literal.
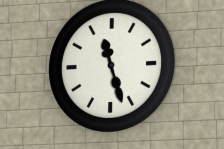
11h27
